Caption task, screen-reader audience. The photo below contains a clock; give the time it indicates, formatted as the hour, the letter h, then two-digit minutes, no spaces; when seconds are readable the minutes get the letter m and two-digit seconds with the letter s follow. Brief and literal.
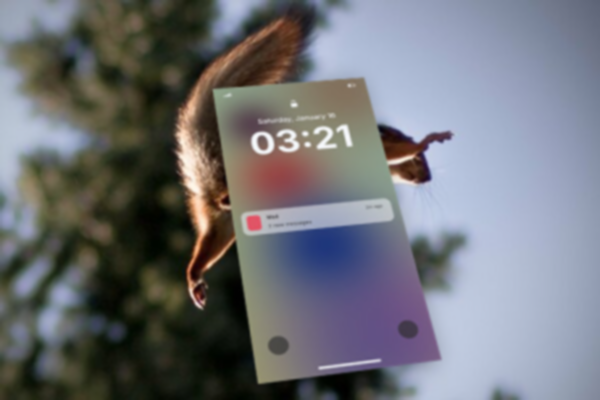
3h21
